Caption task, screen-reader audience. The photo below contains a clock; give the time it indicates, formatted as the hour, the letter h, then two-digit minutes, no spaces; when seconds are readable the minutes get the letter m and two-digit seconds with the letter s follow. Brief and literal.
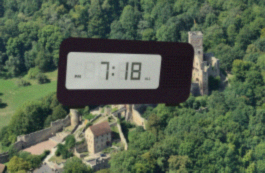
7h18
